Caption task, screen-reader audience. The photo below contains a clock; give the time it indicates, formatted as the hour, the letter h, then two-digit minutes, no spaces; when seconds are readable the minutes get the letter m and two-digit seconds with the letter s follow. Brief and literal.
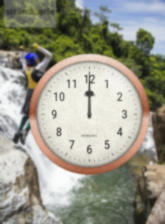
12h00
